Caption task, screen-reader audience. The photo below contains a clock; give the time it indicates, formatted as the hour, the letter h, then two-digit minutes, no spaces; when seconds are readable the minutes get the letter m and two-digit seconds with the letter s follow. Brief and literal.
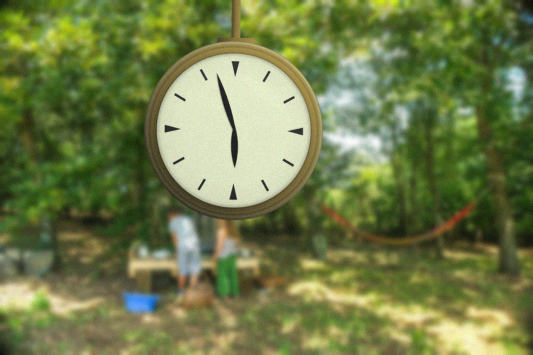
5h57
